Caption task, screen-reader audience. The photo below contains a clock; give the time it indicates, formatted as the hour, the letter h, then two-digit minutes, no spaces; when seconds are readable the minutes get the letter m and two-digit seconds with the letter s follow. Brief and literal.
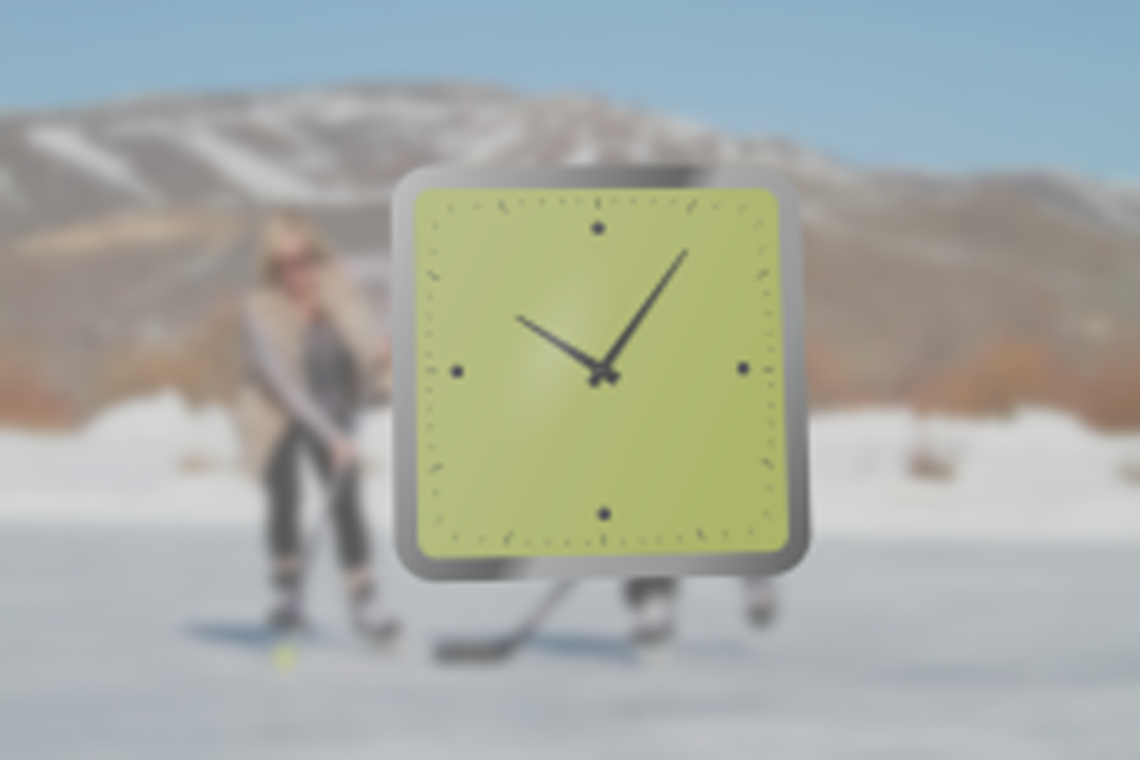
10h06
